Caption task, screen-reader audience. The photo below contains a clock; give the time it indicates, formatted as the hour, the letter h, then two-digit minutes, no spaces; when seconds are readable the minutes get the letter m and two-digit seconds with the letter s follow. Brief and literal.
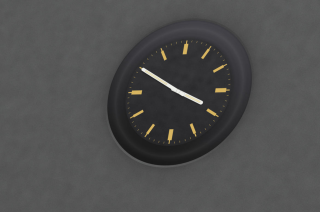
3h50
